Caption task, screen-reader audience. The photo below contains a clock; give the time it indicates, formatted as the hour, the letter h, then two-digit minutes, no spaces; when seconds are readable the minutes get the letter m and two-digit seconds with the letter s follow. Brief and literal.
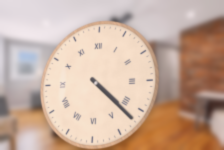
4h22
